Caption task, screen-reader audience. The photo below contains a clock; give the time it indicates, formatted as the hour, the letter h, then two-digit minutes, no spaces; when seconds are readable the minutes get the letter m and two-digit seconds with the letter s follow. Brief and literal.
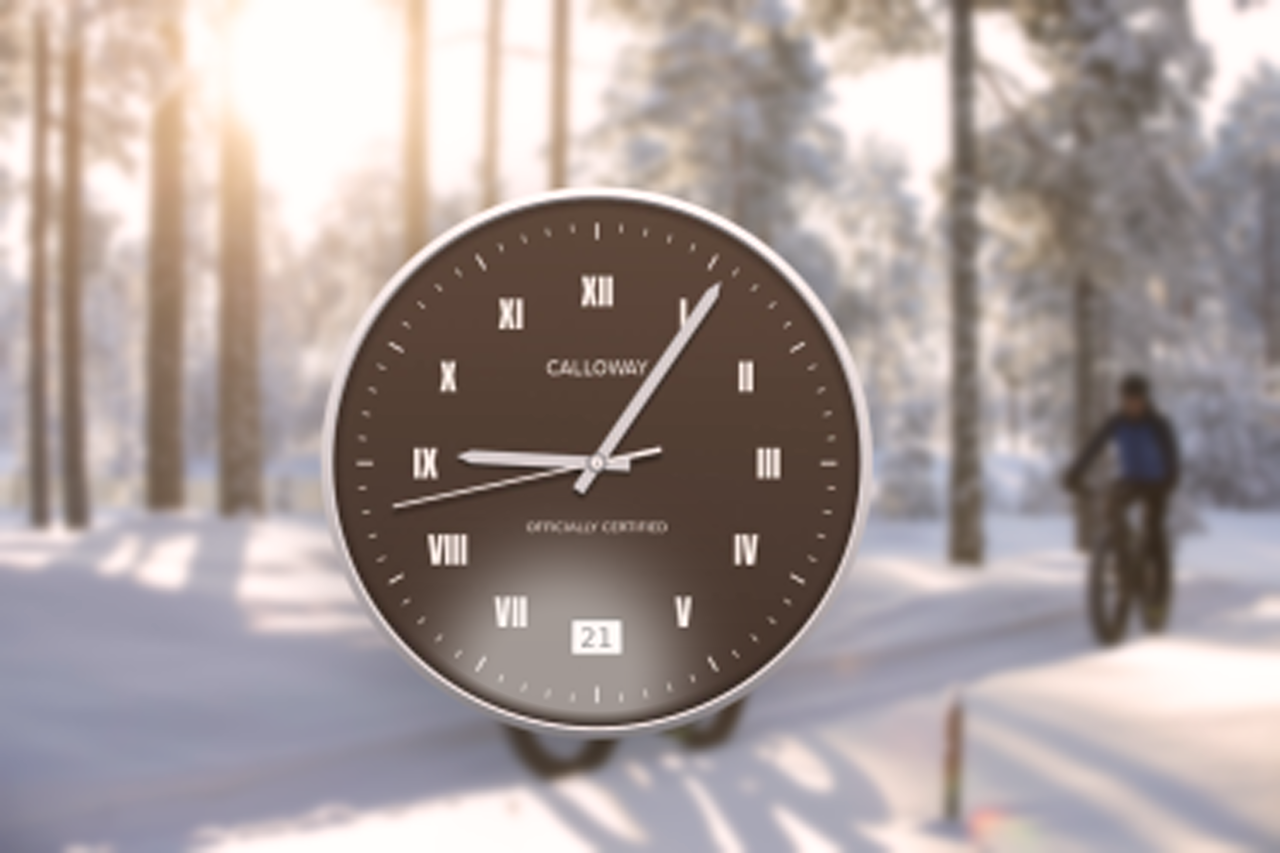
9h05m43s
